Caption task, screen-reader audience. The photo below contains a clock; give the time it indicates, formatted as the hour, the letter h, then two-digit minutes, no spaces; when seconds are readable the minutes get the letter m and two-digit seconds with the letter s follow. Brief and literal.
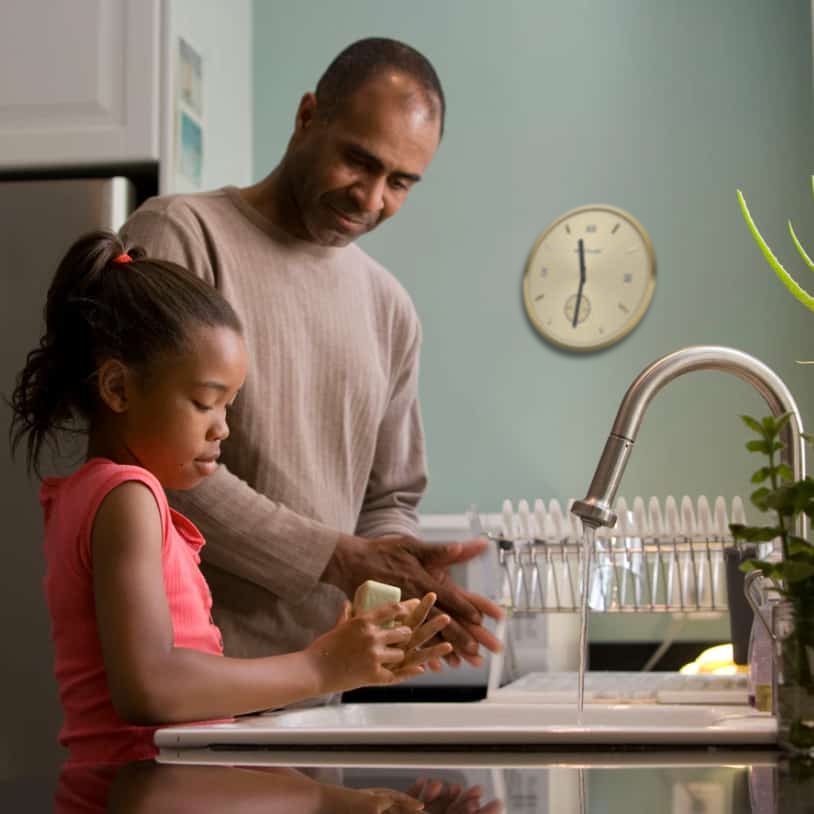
11h30
